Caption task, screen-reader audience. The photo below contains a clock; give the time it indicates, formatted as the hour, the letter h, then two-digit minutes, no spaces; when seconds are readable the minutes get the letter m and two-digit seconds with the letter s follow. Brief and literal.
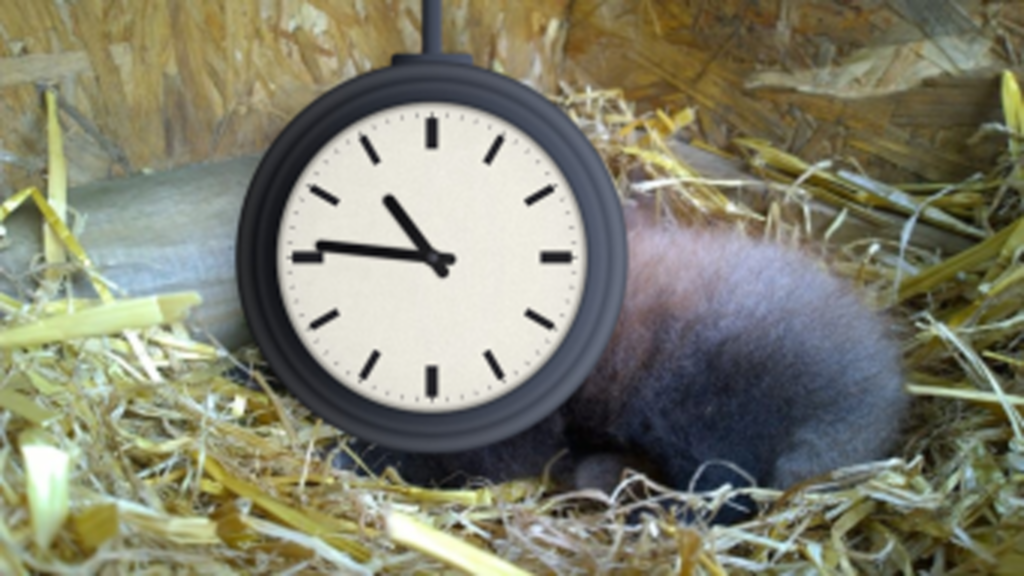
10h46
